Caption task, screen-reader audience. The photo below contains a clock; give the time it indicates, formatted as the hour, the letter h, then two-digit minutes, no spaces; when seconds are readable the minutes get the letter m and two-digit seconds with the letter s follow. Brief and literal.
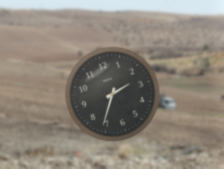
2h36
